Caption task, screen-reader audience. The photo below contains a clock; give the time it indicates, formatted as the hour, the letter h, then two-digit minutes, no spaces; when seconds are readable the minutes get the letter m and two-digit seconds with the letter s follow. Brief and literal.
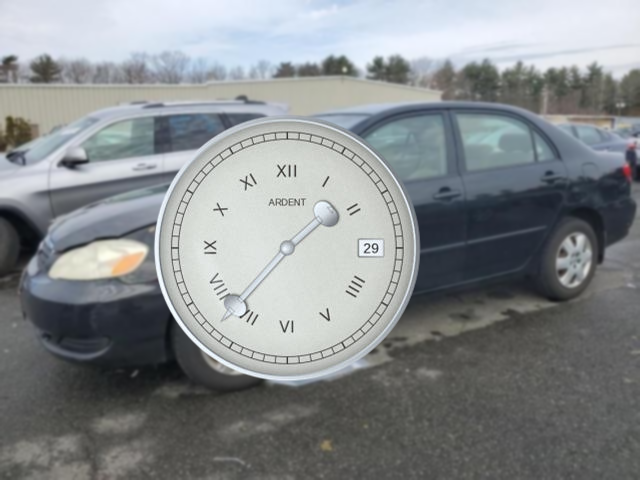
1h37
